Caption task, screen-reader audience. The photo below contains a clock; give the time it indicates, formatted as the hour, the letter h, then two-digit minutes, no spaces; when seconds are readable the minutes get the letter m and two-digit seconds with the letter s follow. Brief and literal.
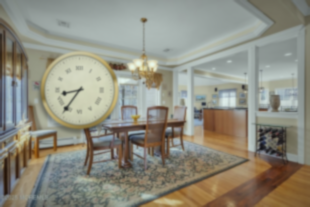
8h36
